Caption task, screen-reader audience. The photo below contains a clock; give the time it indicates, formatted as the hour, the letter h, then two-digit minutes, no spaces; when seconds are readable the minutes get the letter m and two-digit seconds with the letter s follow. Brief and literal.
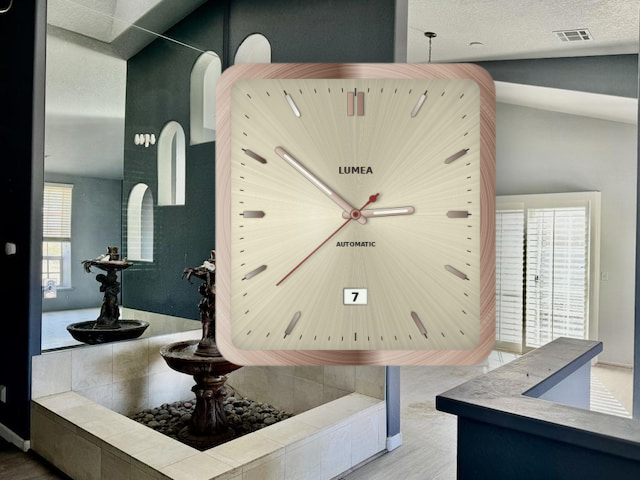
2h51m38s
